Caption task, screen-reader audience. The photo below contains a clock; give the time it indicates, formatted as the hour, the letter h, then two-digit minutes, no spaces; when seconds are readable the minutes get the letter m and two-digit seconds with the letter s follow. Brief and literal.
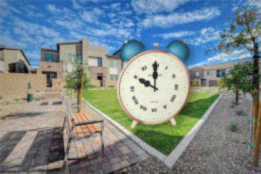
10h00
